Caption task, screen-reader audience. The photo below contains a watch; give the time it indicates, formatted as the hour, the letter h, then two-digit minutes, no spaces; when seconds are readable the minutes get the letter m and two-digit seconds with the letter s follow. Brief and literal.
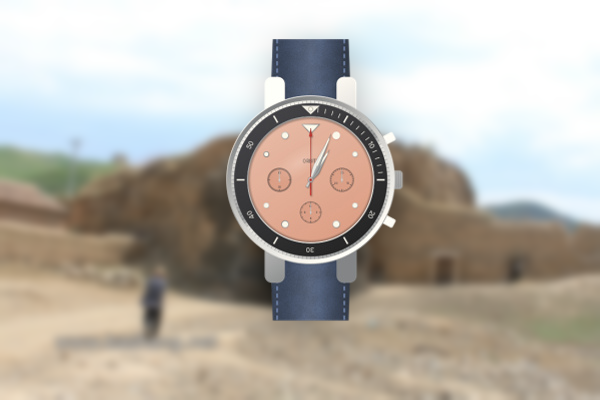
1h04
